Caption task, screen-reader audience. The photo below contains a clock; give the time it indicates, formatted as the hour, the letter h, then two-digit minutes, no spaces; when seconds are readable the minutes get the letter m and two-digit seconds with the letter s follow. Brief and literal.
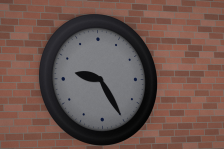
9h25
